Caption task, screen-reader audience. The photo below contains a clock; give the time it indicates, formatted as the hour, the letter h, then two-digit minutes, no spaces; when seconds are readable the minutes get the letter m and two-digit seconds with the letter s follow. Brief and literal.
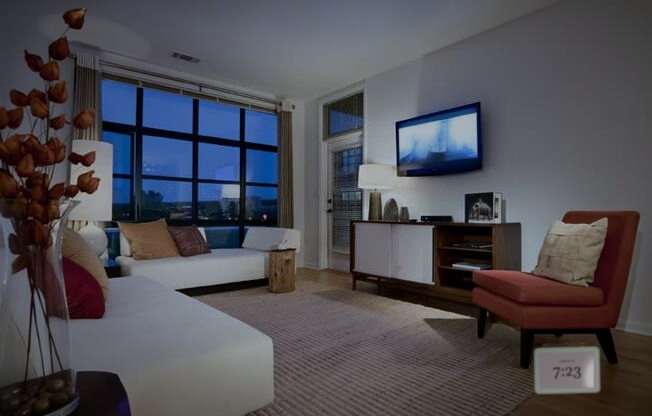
7h23
